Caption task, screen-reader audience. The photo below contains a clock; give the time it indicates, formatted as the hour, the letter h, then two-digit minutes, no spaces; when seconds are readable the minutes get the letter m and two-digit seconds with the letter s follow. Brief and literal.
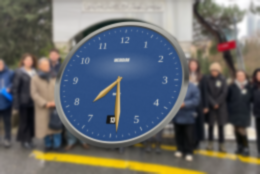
7h29
